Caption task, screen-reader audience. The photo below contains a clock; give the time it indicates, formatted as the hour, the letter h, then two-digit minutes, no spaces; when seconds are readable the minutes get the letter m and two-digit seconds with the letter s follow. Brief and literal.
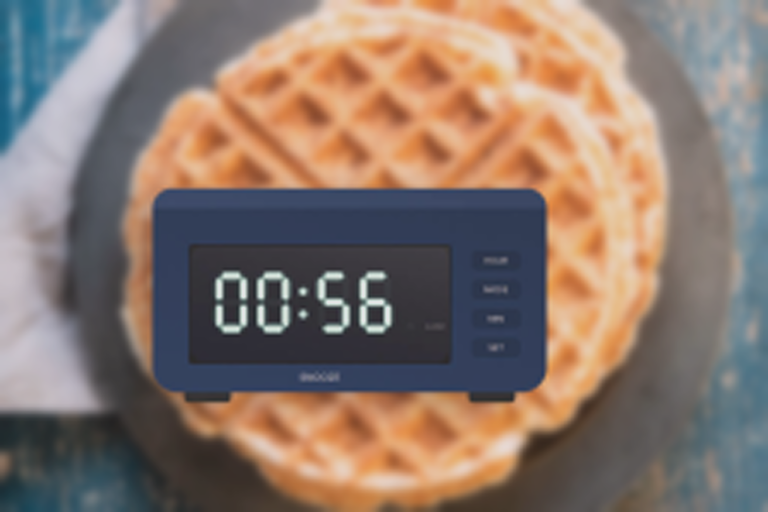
0h56
